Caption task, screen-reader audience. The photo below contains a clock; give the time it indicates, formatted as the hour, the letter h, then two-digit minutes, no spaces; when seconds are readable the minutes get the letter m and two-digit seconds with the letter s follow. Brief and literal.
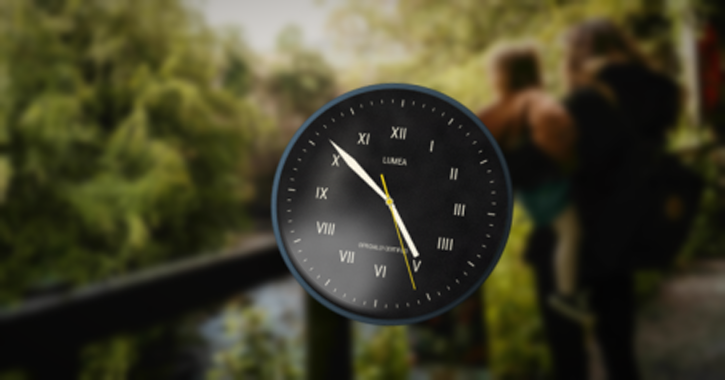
4h51m26s
